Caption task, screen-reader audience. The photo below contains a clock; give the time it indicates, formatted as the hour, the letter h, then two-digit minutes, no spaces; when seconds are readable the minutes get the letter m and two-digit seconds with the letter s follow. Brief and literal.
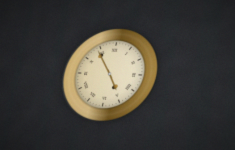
4h54
